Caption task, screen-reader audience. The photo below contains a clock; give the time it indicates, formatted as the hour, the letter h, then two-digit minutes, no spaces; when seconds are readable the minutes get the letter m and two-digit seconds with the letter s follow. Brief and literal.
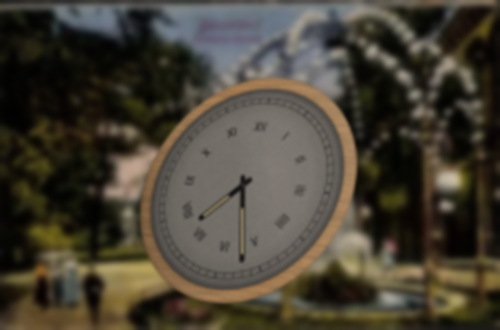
7h27
